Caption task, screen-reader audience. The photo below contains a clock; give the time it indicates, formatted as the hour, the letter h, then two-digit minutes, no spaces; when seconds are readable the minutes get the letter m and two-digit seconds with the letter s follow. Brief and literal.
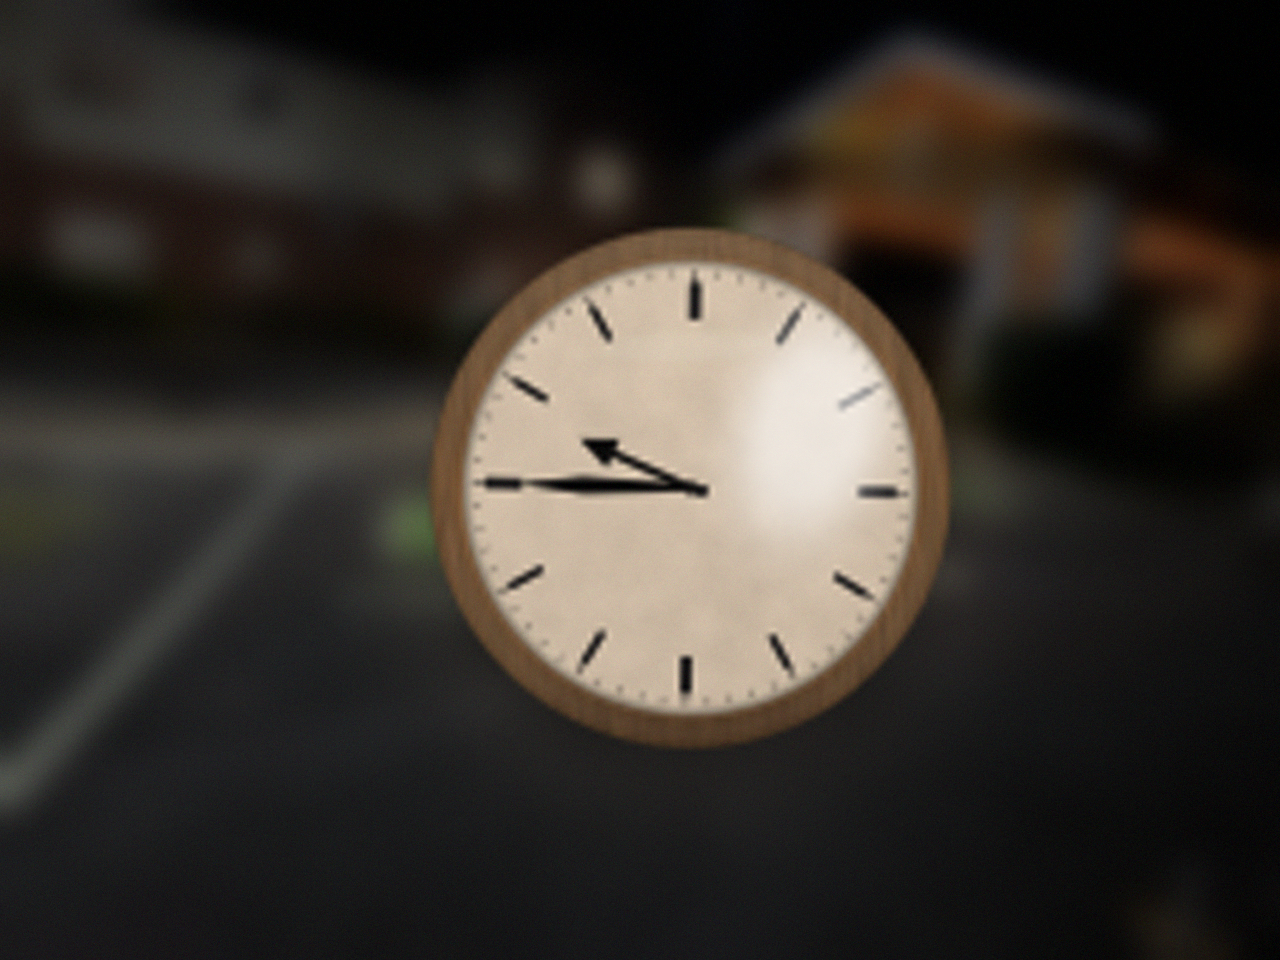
9h45
